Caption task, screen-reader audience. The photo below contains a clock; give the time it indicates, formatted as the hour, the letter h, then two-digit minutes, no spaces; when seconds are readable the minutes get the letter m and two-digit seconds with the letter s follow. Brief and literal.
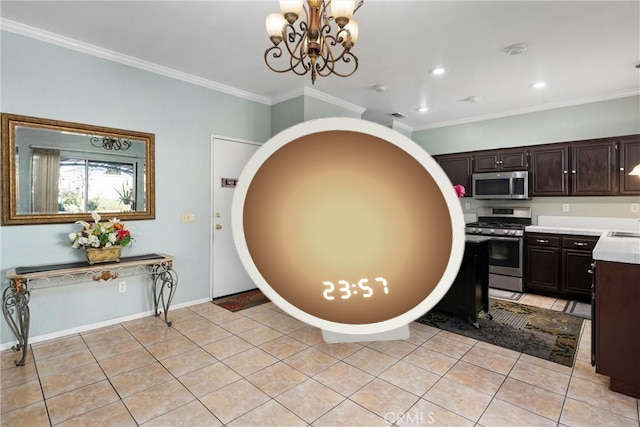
23h57
